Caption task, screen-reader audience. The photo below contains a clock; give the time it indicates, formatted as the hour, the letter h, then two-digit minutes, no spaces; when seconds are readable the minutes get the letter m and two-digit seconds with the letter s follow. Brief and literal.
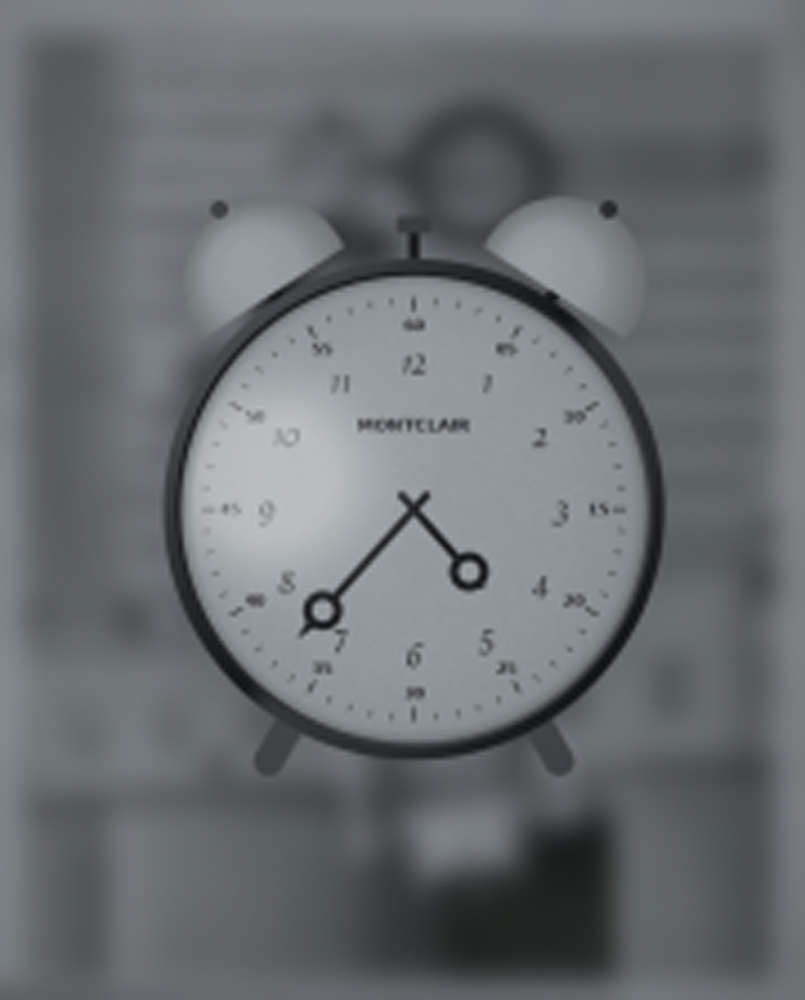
4h37
